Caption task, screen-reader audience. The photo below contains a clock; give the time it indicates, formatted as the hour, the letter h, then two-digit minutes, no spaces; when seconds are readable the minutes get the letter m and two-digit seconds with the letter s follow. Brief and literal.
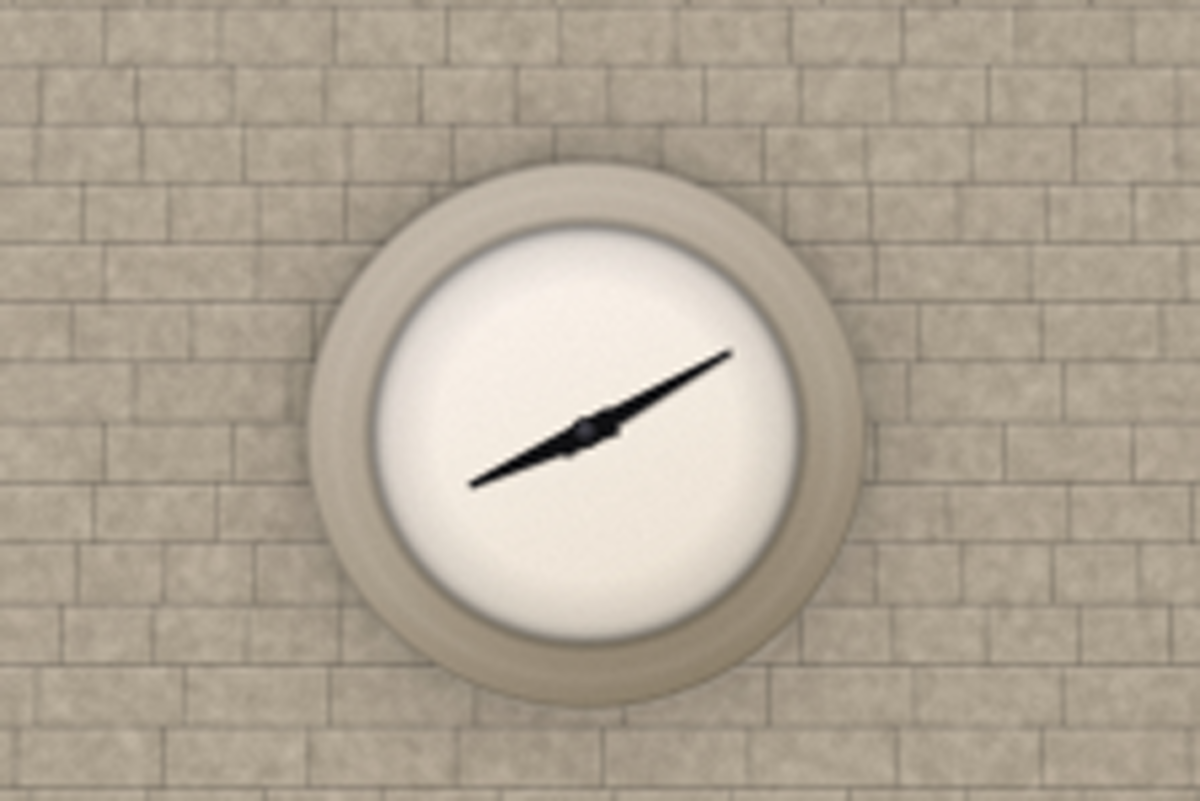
8h10
